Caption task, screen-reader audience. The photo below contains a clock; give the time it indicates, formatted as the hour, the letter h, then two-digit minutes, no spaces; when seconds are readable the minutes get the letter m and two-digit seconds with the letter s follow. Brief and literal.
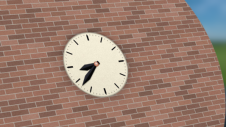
8h38
